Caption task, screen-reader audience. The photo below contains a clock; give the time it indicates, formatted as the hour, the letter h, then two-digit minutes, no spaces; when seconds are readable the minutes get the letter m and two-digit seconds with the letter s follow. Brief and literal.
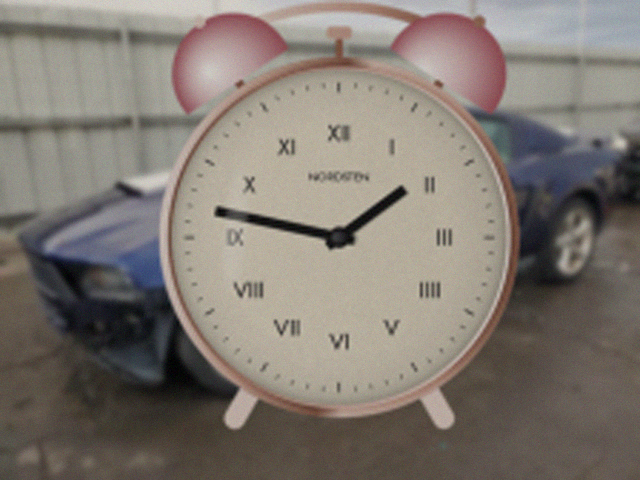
1h47
